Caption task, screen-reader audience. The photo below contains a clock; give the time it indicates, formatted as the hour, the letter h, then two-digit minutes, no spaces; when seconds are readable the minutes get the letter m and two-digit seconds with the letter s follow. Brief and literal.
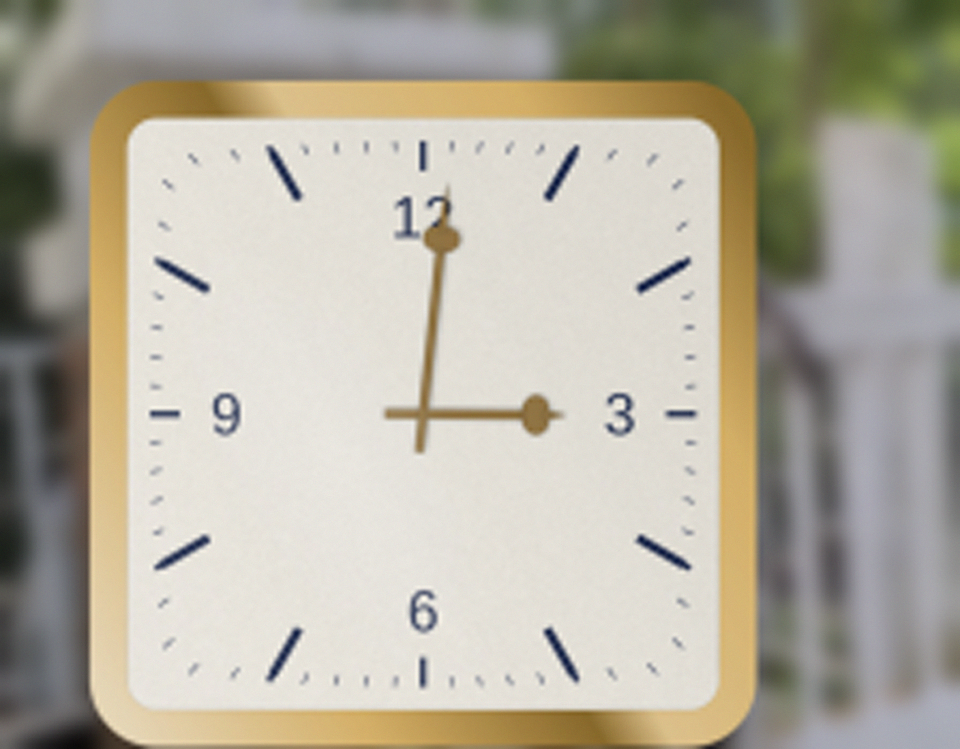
3h01
